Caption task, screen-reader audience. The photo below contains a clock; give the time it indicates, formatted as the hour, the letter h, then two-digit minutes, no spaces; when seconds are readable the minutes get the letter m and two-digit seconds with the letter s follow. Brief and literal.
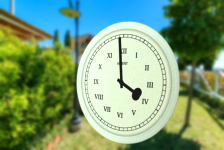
3h59
